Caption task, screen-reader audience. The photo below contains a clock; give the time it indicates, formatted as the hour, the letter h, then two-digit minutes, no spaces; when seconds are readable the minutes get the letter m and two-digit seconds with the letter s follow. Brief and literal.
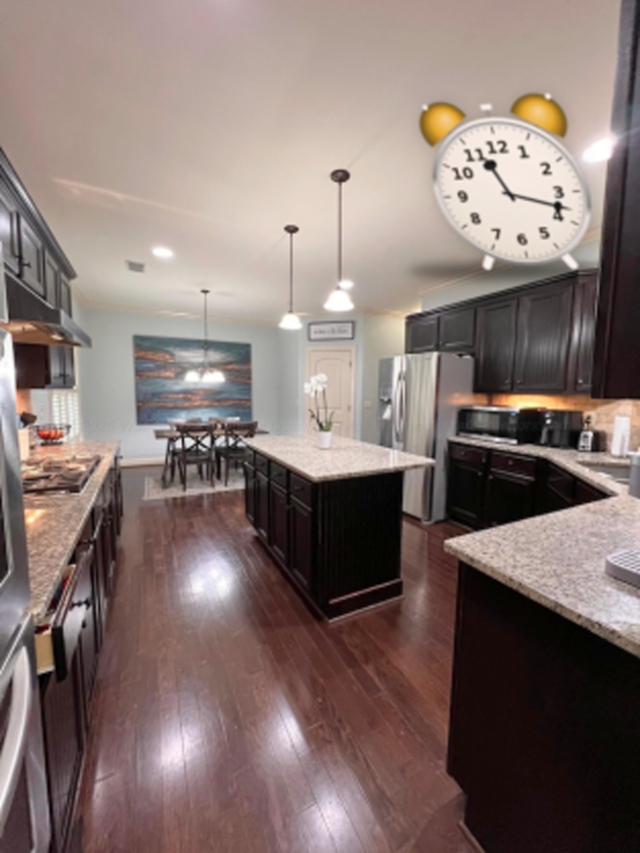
11h18
